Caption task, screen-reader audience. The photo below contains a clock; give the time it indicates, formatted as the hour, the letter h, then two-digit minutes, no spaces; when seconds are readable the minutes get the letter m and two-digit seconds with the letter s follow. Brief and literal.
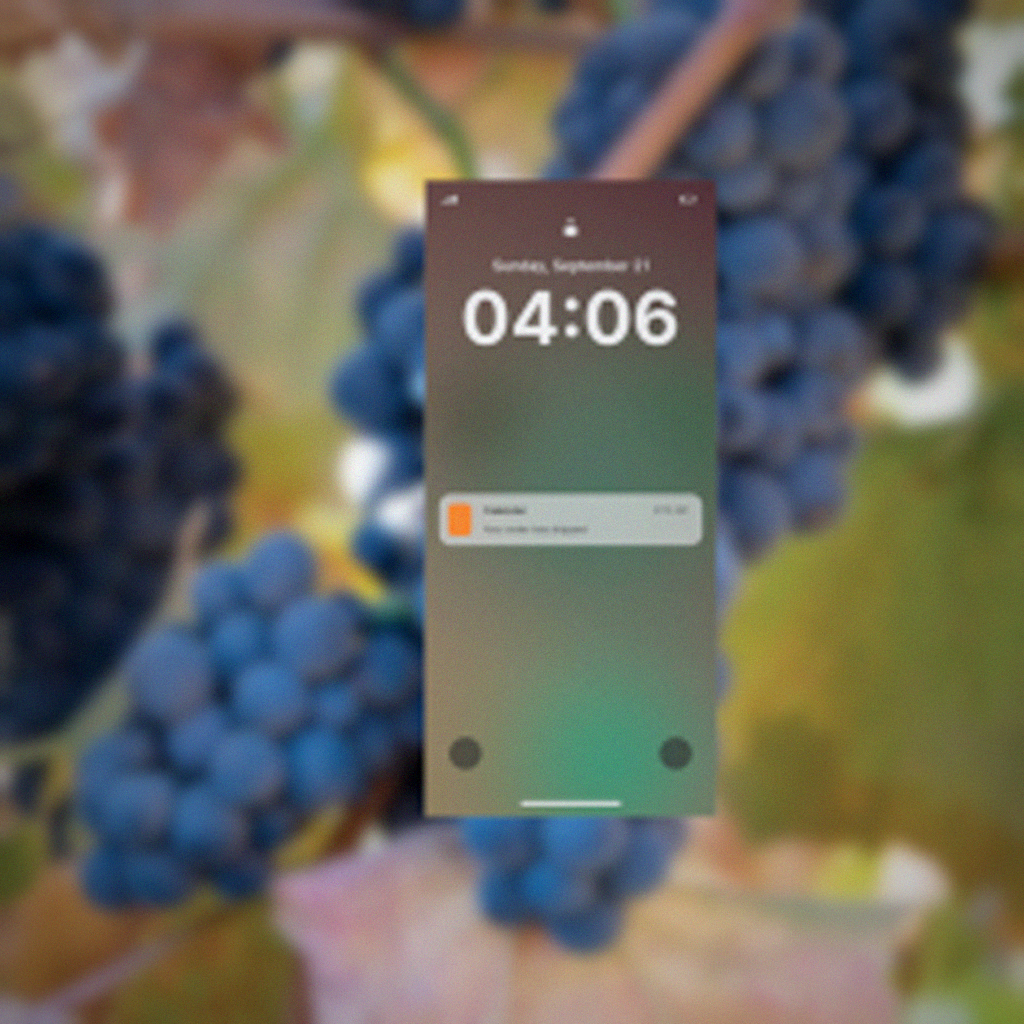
4h06
